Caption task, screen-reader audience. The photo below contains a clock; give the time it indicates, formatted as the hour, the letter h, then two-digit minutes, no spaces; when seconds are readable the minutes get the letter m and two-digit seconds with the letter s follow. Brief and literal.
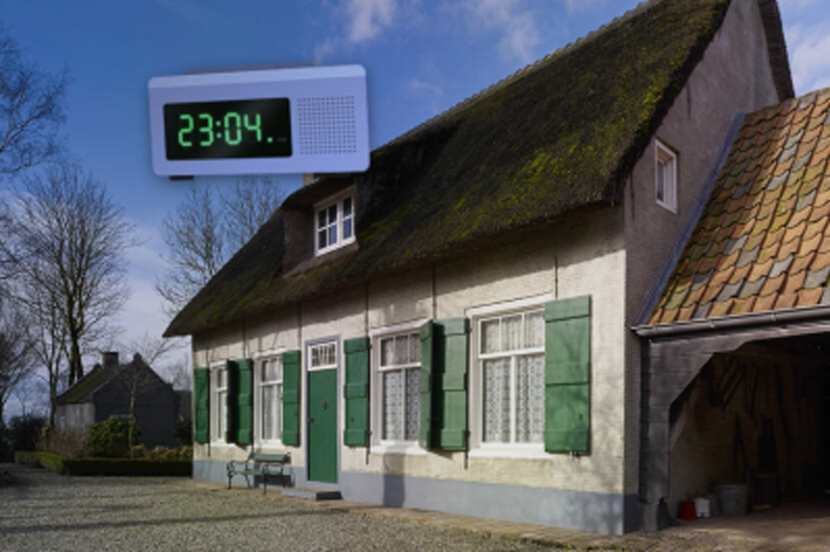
23h04
